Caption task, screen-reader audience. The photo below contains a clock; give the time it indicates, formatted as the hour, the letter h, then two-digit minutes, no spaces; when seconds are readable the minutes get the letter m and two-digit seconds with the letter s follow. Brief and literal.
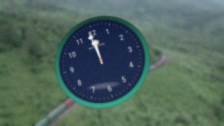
11h59
